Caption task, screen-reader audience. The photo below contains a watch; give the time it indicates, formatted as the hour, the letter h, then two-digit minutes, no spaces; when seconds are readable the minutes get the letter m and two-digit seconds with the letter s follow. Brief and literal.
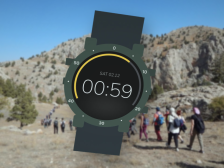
0h59
